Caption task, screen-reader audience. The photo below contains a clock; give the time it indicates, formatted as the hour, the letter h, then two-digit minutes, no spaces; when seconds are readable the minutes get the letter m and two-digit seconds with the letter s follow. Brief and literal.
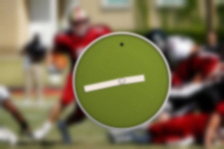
2h43
